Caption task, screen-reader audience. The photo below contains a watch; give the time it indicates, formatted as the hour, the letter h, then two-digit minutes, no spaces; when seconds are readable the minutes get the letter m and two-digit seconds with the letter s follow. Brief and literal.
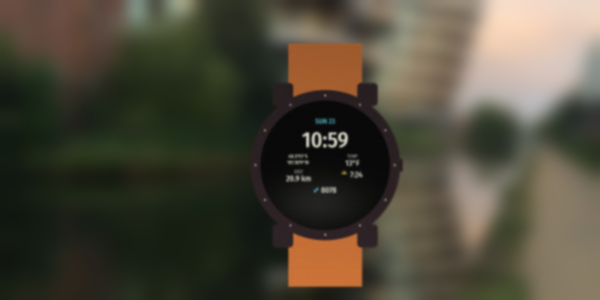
10h59
